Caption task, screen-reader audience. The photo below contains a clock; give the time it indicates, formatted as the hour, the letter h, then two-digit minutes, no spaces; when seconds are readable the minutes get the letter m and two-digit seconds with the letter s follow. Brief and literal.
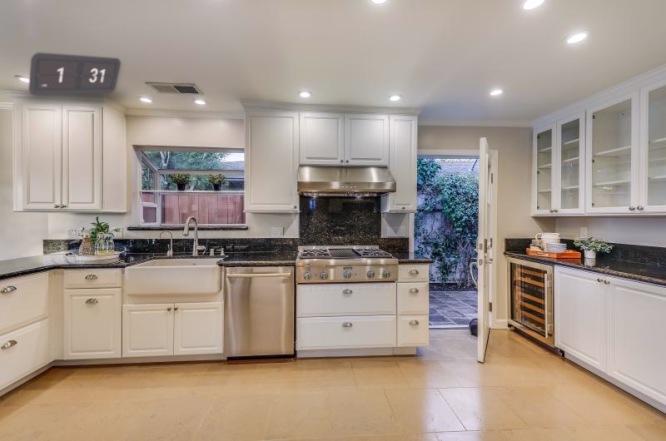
1h31
